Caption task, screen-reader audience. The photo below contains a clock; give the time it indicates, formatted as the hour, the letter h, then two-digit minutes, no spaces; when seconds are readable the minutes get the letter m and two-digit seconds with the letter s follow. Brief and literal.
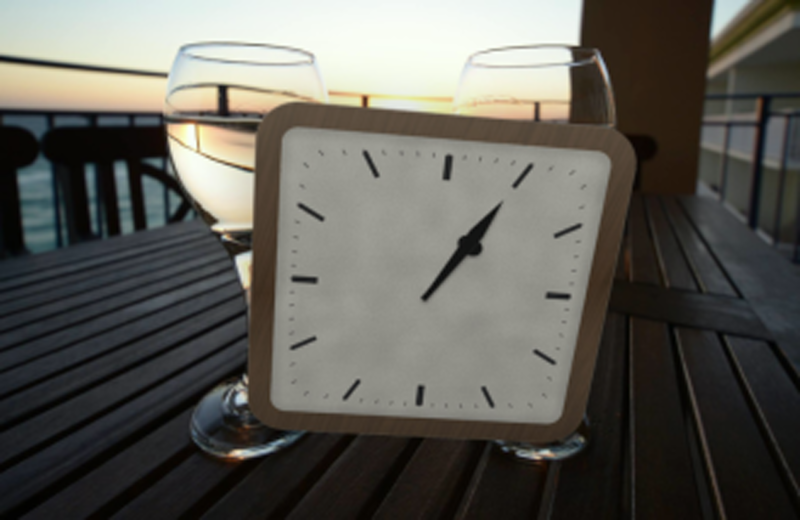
1h05
